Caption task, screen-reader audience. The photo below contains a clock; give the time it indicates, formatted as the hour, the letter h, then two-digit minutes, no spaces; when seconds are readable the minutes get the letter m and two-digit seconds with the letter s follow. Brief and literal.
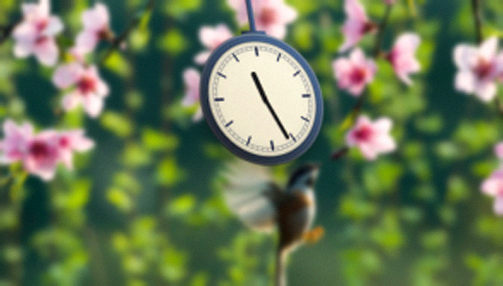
11h26
